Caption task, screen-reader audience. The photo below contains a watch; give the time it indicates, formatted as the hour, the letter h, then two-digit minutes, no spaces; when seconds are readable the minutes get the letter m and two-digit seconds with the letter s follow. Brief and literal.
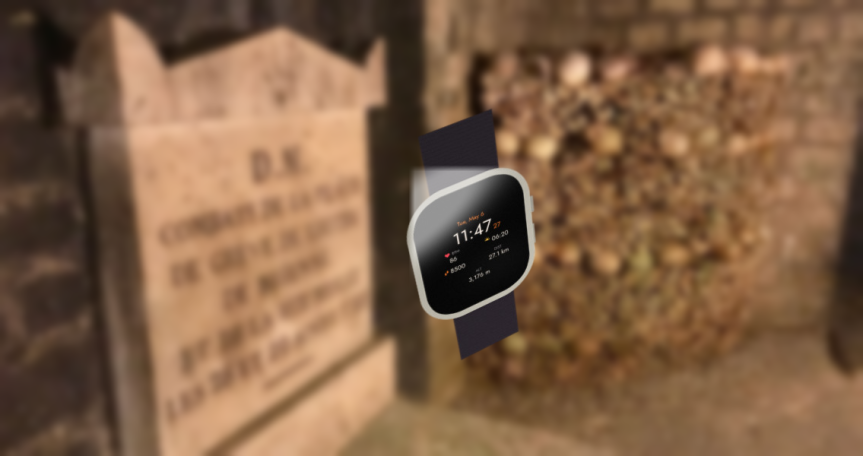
11h47
